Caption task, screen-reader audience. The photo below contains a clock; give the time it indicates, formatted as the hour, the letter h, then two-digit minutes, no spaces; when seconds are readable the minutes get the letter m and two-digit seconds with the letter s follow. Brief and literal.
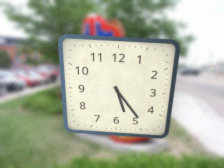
5h24
